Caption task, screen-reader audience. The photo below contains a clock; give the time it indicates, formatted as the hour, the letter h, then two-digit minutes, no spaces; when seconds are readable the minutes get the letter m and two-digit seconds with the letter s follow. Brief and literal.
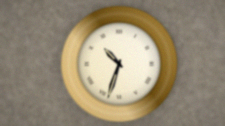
10h33
